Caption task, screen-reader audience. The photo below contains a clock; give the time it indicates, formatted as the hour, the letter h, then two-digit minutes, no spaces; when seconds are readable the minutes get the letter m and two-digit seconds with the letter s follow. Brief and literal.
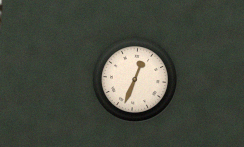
12h33
